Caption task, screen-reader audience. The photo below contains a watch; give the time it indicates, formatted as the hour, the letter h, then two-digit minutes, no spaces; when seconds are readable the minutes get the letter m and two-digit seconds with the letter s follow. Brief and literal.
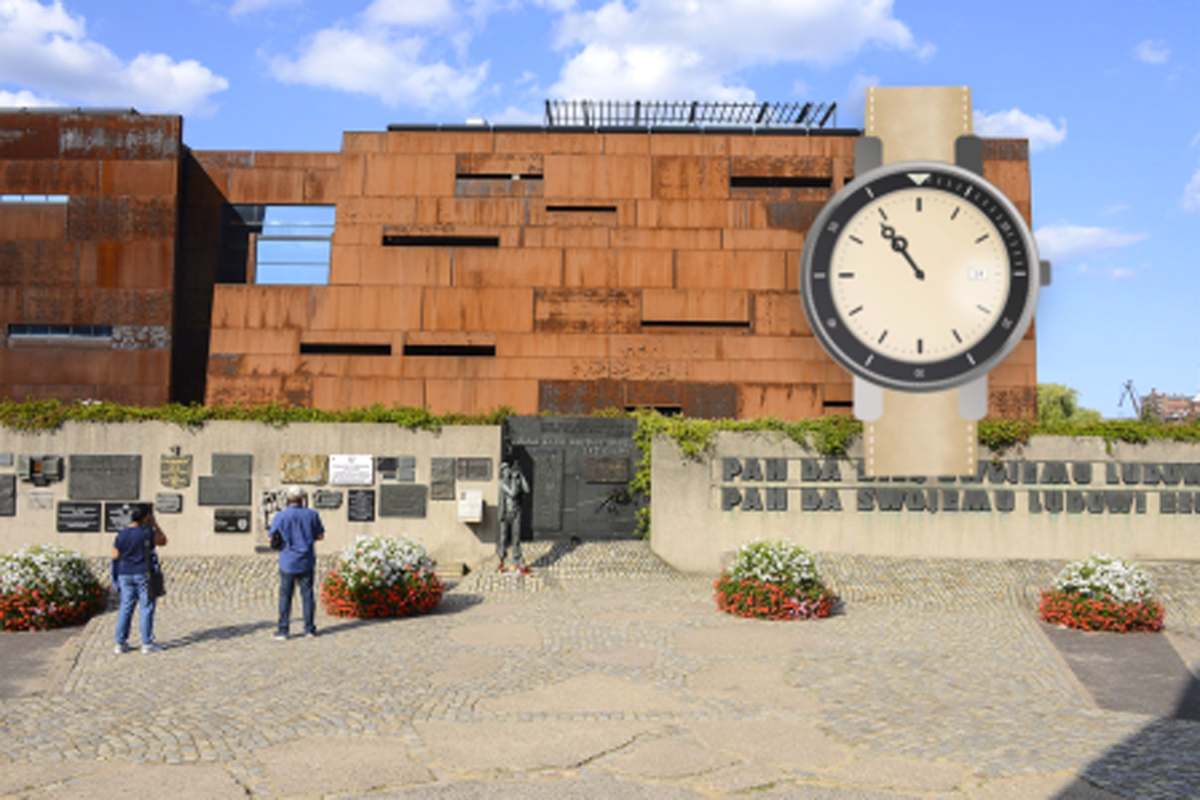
10h54
